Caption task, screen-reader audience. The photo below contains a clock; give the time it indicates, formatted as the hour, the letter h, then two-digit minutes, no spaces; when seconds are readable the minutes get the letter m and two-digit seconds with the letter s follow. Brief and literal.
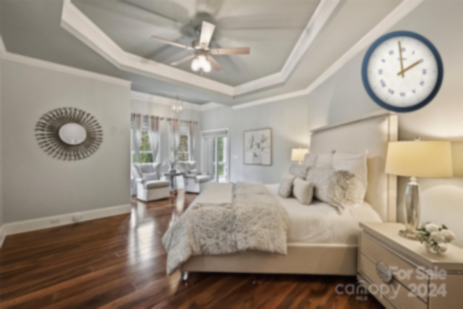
1h59
